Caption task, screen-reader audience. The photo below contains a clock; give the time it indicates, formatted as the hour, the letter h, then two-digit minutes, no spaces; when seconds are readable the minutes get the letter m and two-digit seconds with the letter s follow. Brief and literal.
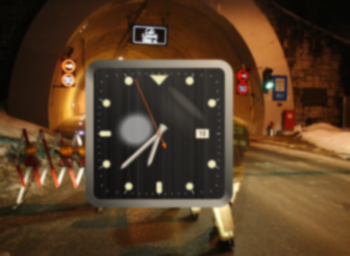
6h37m56s
